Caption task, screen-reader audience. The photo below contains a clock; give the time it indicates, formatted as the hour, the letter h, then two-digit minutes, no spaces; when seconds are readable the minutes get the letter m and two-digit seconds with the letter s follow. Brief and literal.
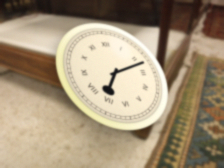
7h12
